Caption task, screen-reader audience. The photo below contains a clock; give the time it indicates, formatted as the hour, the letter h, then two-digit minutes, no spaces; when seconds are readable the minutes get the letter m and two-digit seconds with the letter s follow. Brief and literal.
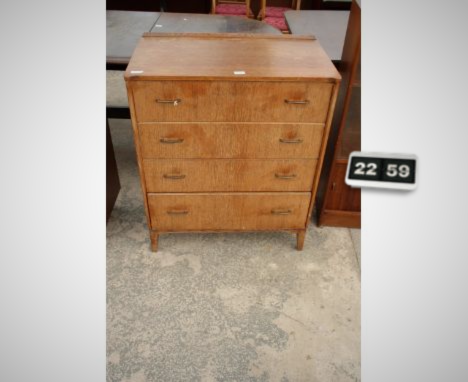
22h59
